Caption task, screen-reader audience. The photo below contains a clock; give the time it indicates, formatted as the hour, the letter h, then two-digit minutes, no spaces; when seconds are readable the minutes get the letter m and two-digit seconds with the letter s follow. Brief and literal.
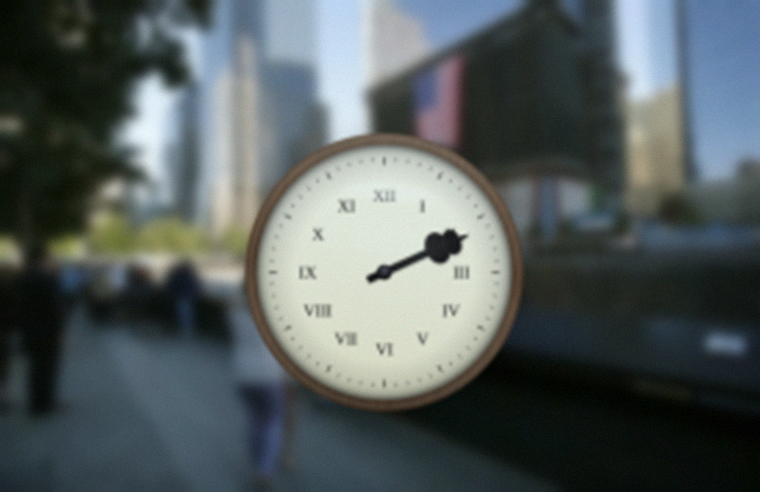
2h11
